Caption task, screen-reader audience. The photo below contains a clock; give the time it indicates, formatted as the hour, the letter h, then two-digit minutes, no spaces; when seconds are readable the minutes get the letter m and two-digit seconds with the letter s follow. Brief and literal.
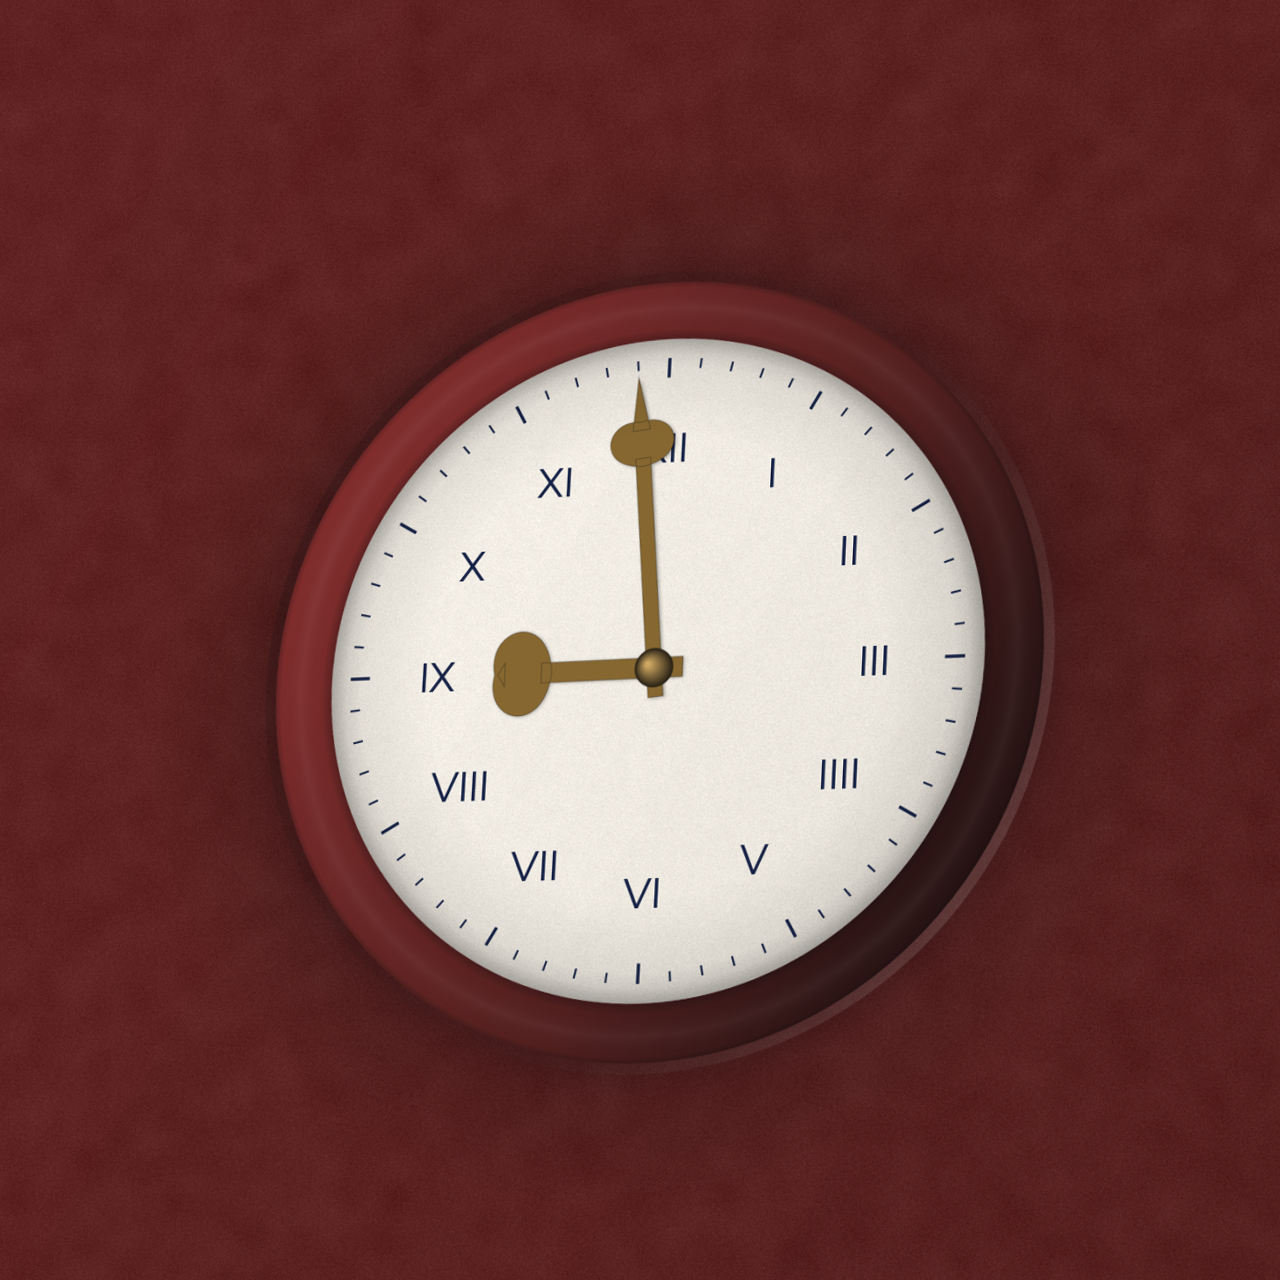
8h59
